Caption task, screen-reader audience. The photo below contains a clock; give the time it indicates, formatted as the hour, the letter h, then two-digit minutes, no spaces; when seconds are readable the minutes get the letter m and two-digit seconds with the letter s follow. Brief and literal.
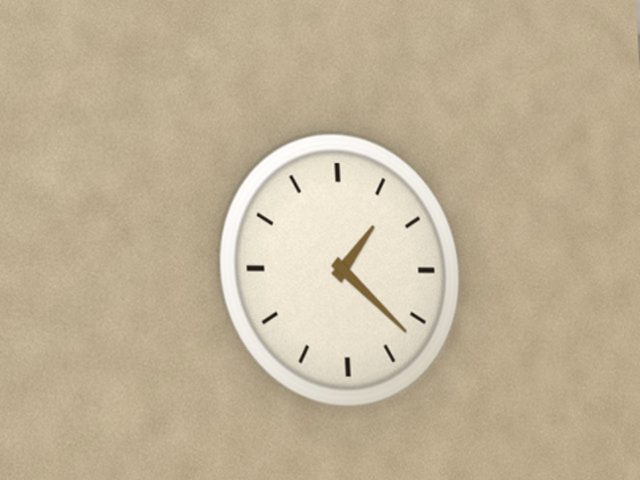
1h22
